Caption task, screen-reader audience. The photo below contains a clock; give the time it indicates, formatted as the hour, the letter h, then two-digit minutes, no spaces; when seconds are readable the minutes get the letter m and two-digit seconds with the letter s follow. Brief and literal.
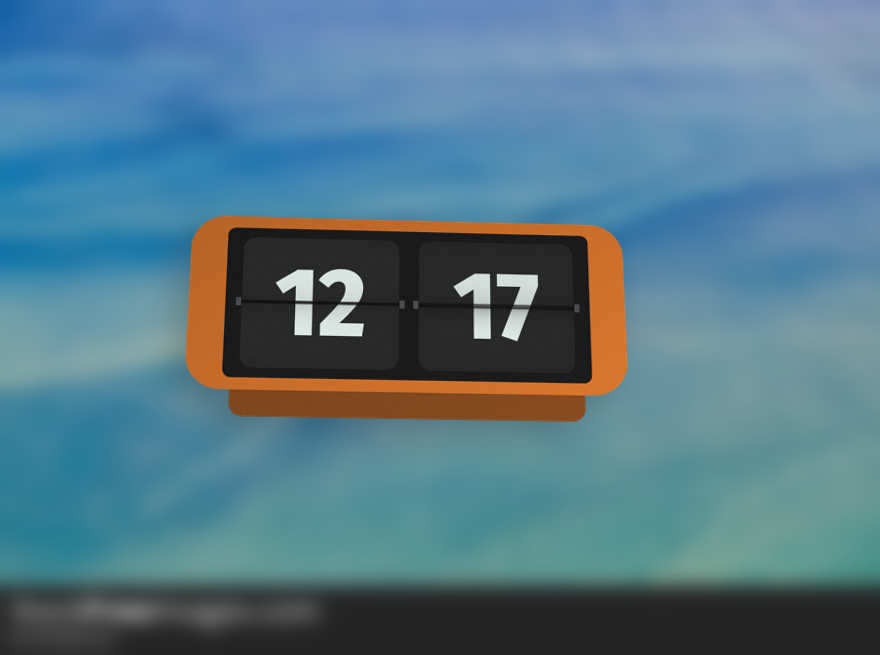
12h17
